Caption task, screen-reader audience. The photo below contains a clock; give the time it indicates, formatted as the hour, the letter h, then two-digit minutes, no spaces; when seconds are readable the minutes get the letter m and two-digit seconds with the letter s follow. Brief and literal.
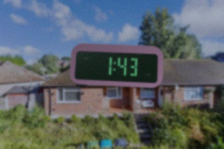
1h43
